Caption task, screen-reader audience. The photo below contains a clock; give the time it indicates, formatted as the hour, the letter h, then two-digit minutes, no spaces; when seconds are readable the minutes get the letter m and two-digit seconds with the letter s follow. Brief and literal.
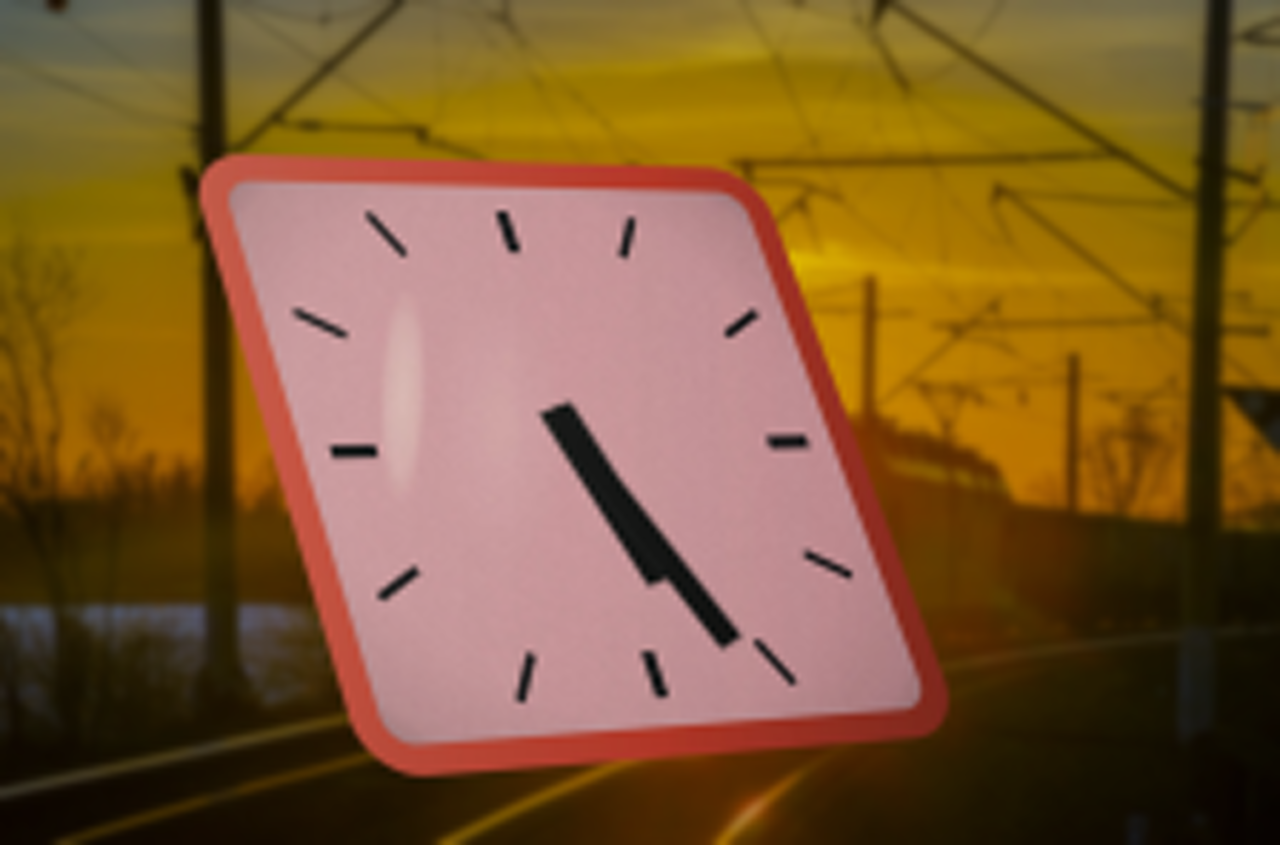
5h26
